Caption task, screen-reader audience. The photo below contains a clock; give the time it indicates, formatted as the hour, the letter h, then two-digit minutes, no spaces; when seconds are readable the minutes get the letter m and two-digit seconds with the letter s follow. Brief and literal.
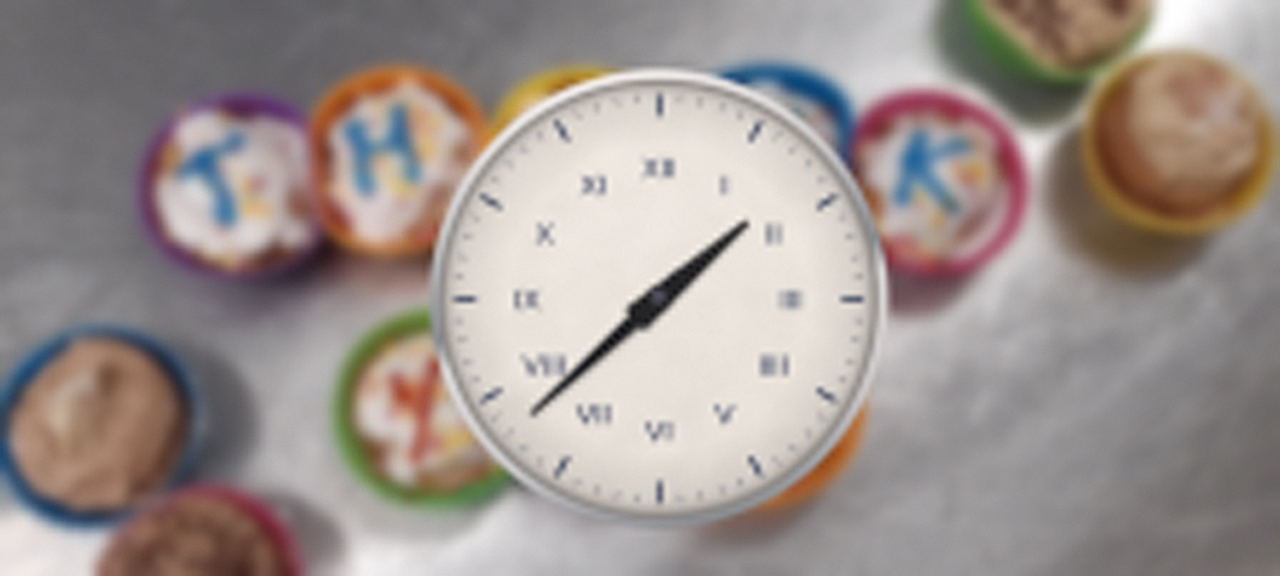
1h38
